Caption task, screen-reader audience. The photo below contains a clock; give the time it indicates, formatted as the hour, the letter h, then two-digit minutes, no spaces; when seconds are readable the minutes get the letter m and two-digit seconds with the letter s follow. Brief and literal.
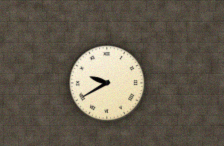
9h40
